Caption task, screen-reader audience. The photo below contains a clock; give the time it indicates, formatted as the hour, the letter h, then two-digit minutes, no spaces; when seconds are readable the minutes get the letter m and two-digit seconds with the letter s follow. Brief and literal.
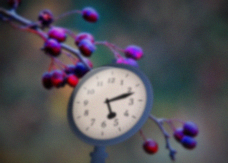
5h12
